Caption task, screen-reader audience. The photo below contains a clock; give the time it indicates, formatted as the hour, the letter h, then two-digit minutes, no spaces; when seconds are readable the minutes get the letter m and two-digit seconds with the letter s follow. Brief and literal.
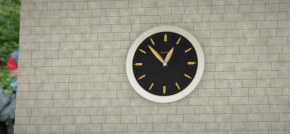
12h53
